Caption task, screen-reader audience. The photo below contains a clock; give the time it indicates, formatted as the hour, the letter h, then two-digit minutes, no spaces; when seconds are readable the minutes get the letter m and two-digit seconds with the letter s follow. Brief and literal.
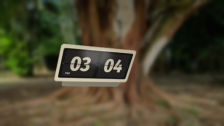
3h04
